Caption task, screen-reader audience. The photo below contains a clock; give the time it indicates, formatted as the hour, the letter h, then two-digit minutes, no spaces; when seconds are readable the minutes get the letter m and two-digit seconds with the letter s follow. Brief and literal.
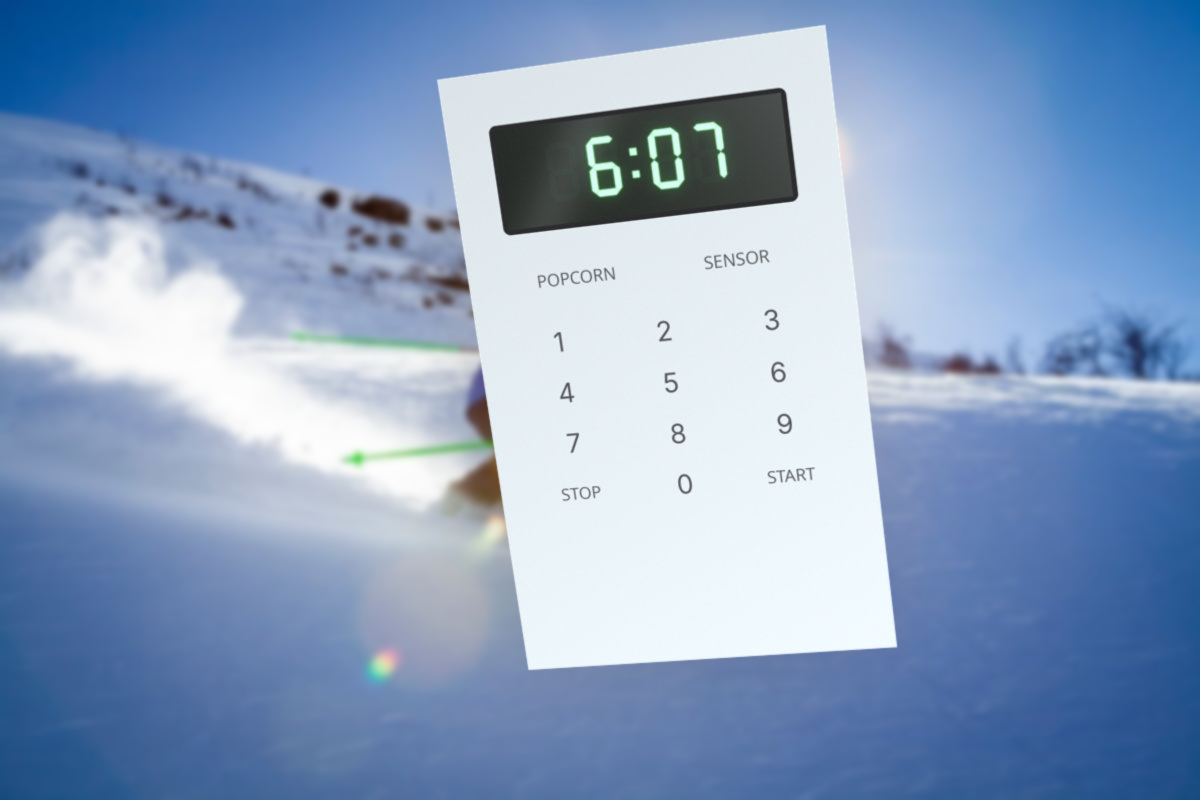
6h07
